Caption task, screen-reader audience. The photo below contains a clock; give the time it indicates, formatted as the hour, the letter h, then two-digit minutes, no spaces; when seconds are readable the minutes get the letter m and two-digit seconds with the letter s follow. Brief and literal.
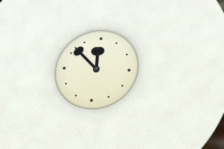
11h52
